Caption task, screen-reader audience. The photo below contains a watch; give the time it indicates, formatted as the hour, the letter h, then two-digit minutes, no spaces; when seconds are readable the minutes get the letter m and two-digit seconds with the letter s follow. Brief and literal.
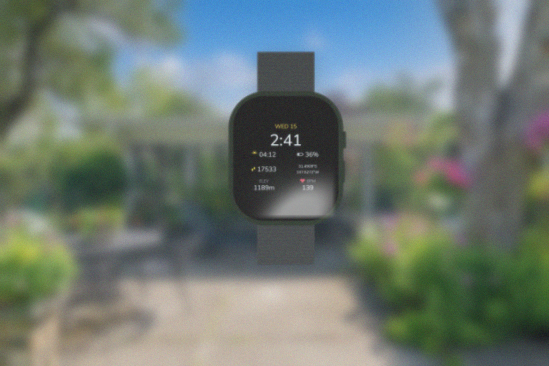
2h41
